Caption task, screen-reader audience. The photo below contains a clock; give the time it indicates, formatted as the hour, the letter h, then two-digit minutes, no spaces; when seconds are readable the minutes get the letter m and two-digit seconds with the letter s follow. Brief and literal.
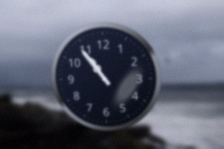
10h54
